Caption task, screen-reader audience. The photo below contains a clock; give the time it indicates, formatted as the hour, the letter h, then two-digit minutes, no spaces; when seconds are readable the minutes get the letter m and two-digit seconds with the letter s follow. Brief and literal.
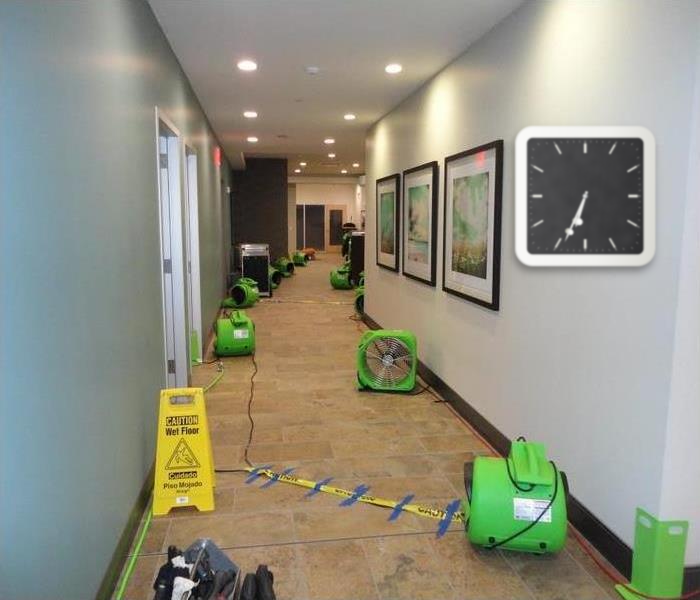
6h34
